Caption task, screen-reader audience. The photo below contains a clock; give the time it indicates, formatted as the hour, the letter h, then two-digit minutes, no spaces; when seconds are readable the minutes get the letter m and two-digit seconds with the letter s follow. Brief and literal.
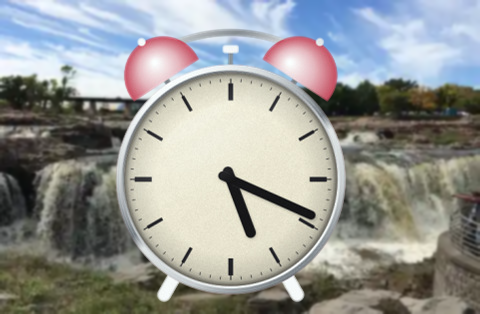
5h19
